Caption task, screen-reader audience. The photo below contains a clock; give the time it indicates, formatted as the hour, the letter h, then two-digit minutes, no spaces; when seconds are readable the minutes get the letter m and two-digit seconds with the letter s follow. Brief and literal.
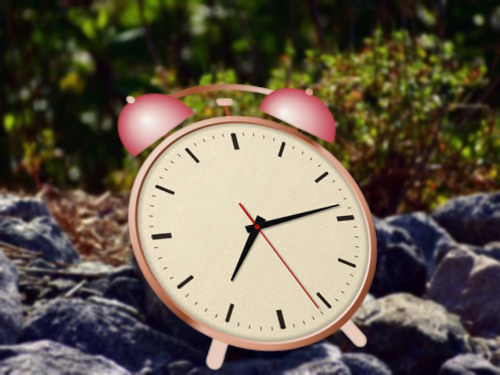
7h13m26s
